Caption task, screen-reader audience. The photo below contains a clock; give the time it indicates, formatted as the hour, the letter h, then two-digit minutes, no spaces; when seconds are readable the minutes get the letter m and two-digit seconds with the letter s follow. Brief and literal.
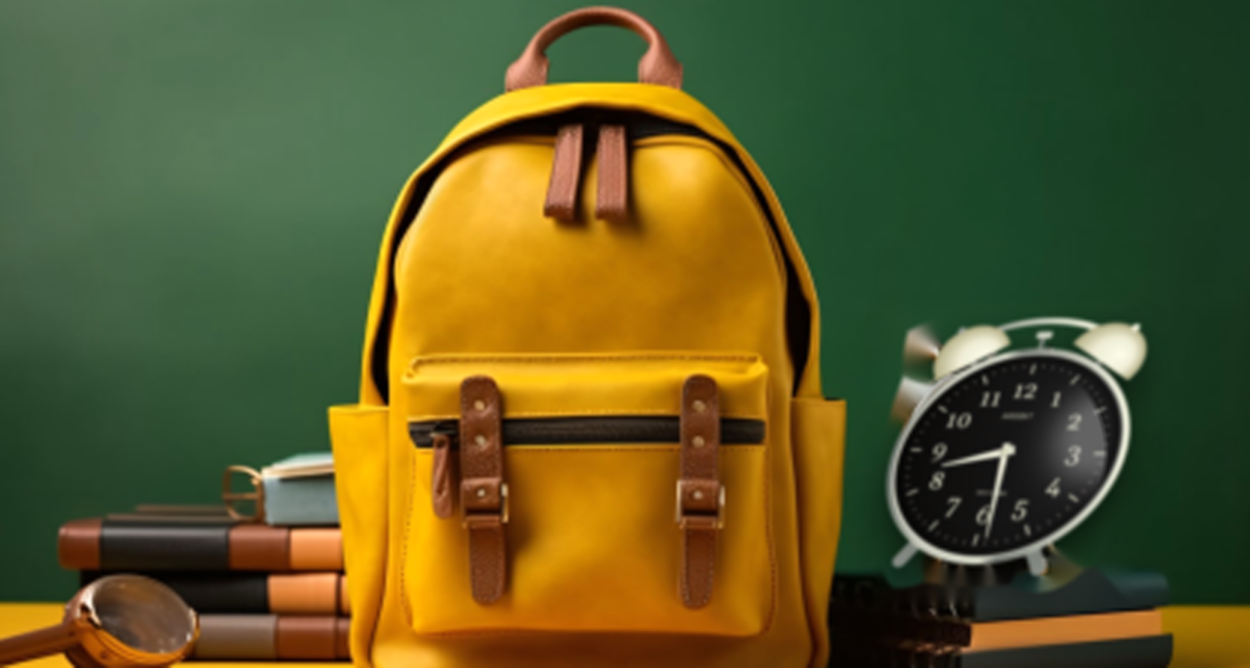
8h29
